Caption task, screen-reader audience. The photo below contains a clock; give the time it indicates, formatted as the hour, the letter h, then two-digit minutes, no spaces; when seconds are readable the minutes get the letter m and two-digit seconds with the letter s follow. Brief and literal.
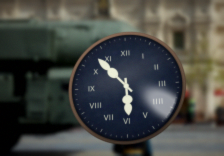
5h53
